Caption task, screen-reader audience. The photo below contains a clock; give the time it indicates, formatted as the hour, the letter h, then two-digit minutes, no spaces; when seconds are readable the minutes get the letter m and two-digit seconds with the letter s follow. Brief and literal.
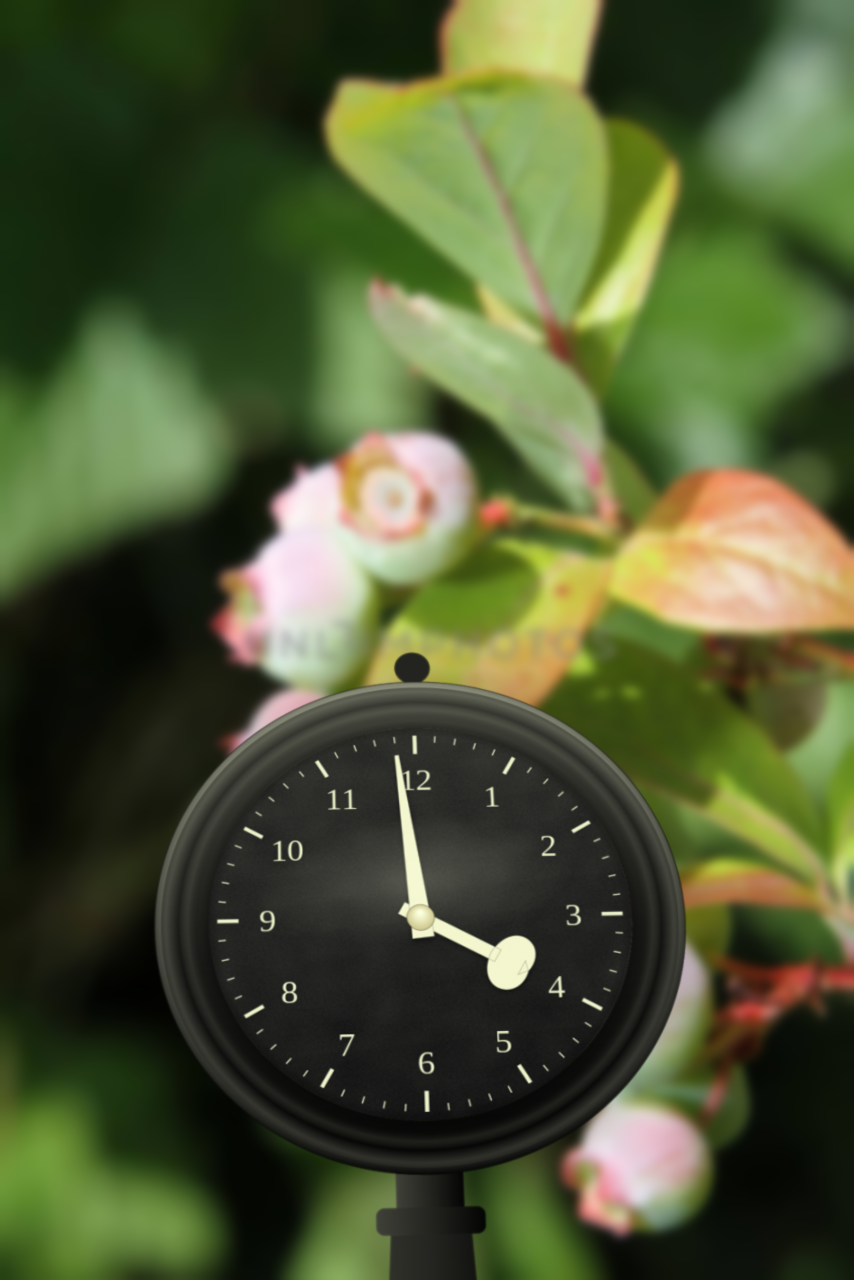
3h59
